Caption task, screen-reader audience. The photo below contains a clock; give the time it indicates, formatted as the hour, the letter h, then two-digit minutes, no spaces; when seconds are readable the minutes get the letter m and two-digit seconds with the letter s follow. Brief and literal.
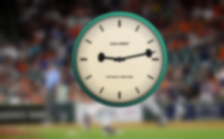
9h13
